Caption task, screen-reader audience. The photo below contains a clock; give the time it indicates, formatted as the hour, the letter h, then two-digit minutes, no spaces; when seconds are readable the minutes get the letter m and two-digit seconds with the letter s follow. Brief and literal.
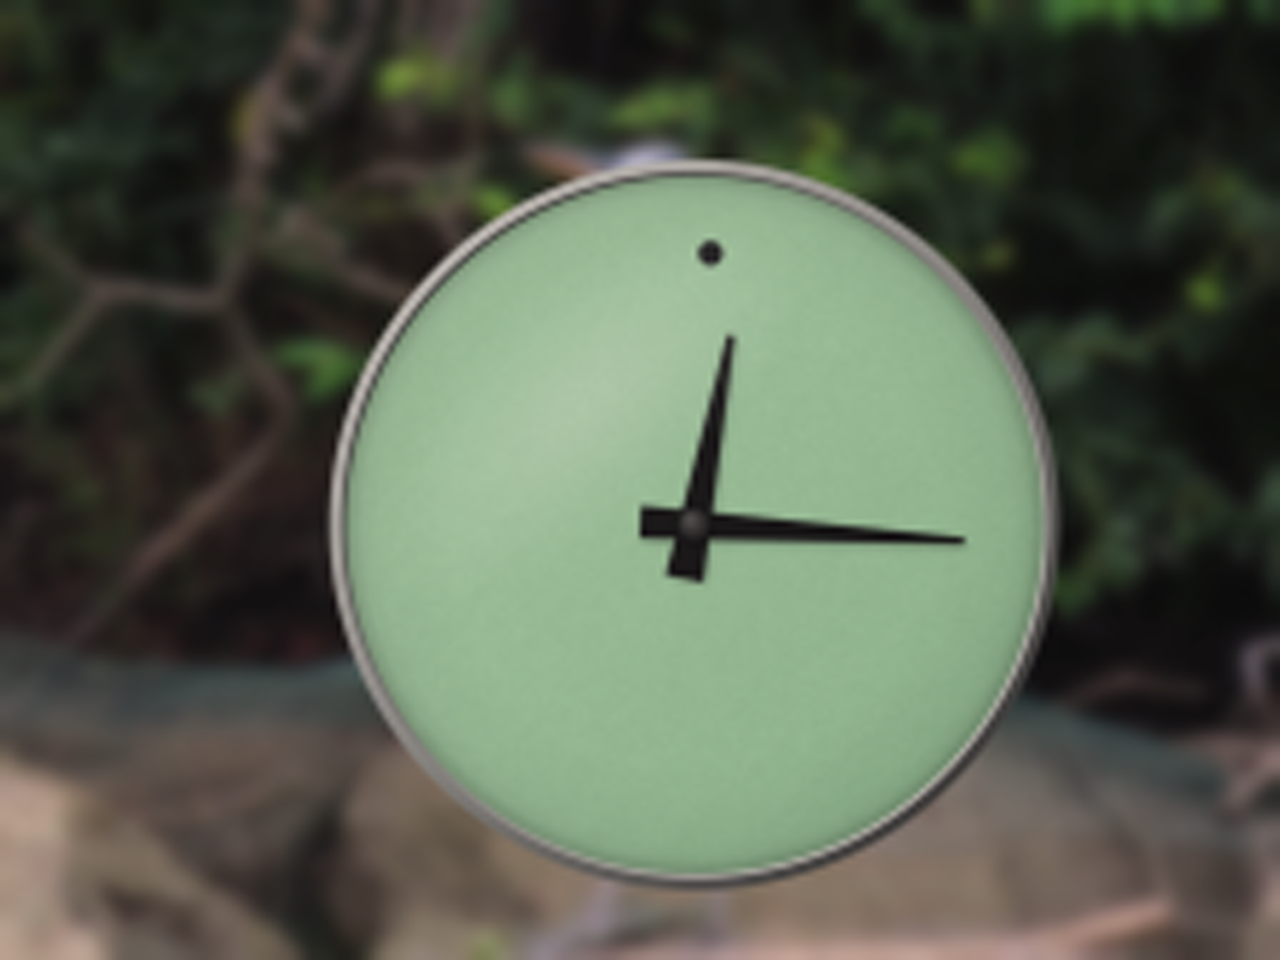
12h15
